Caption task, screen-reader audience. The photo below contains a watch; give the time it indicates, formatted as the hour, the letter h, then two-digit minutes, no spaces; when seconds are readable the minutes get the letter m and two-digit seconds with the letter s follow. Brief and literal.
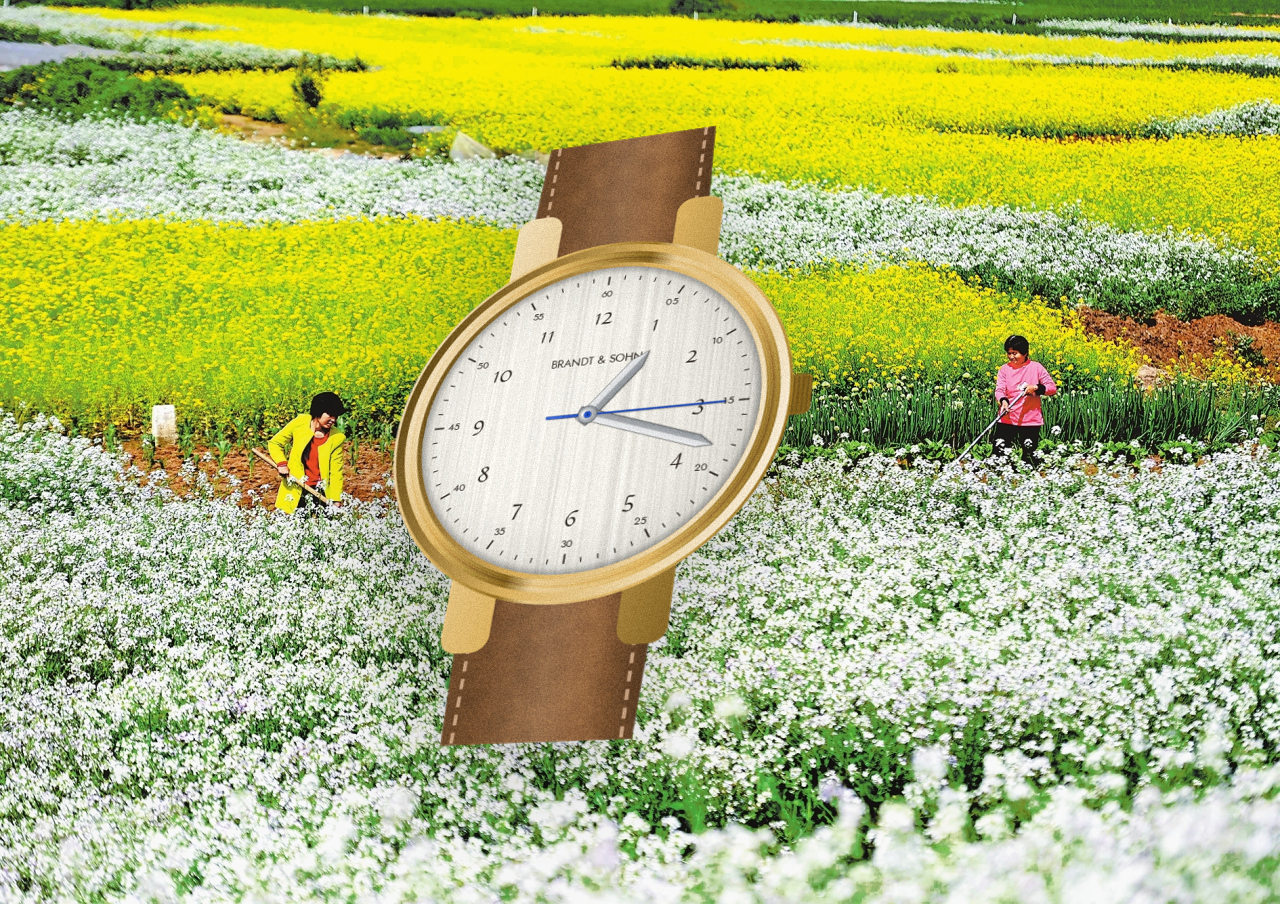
1h18m15s
